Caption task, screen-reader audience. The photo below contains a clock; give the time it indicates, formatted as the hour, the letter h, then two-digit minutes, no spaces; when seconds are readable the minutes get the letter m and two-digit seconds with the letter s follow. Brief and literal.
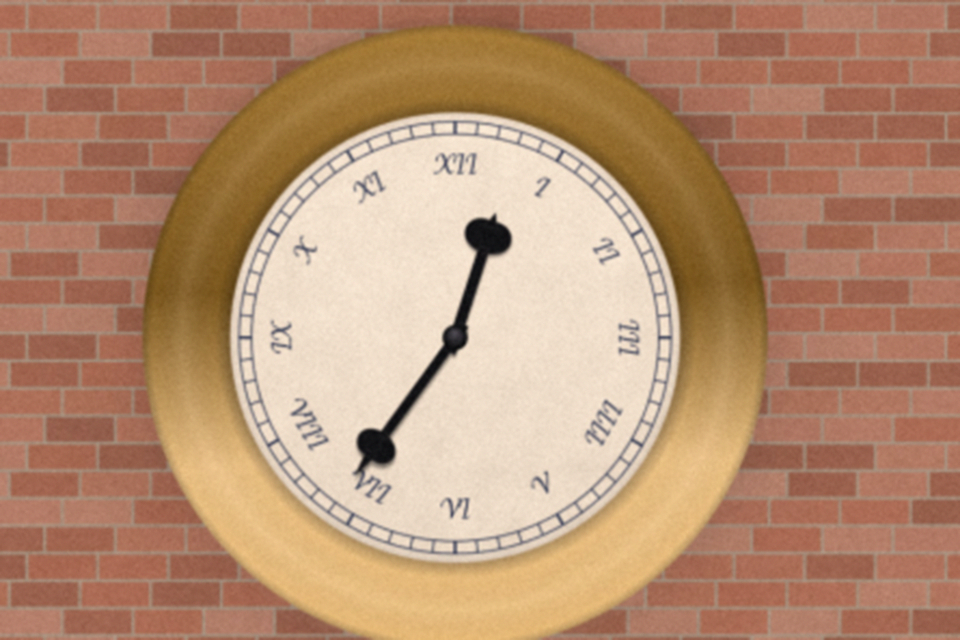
12h36
